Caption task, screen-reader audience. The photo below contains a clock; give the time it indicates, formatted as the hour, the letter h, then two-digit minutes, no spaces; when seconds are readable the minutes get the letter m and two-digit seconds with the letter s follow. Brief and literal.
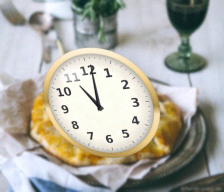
11h01
